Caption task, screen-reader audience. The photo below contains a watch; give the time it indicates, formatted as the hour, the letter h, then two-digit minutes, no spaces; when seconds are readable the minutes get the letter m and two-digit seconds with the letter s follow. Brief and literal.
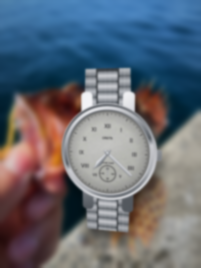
7h22
